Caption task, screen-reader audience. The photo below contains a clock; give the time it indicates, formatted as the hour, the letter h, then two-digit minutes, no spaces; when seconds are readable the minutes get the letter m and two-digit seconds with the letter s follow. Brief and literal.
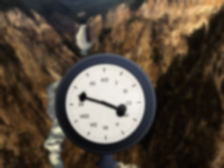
3h48
